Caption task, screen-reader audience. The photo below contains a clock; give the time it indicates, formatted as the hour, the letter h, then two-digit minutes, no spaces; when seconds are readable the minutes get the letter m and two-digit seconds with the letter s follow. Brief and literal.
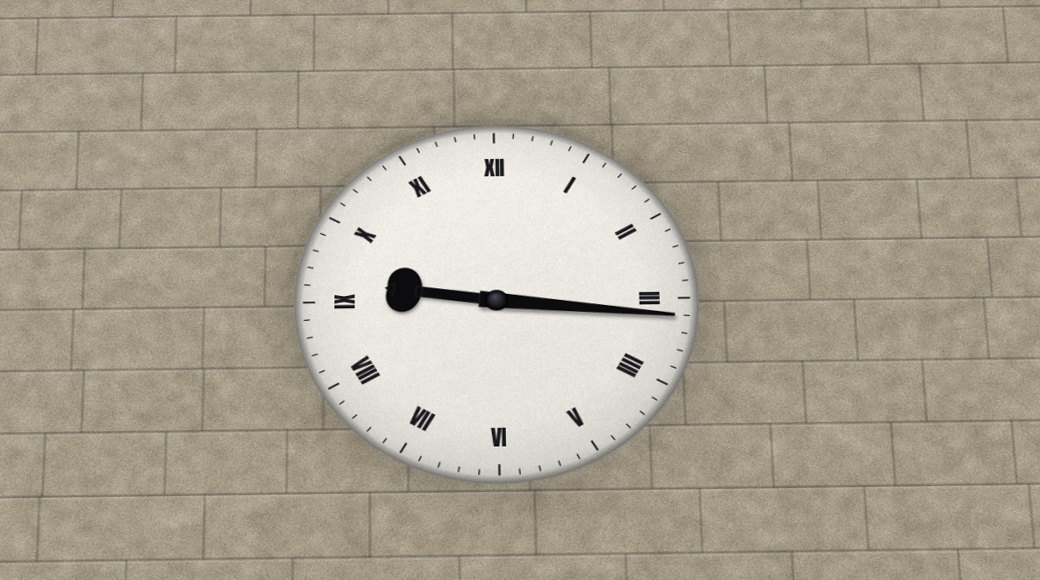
9h16
